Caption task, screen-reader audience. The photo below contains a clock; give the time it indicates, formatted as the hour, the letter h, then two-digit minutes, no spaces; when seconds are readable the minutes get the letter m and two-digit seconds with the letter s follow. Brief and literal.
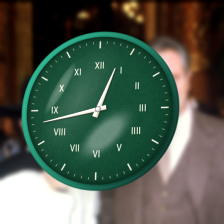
12h43
